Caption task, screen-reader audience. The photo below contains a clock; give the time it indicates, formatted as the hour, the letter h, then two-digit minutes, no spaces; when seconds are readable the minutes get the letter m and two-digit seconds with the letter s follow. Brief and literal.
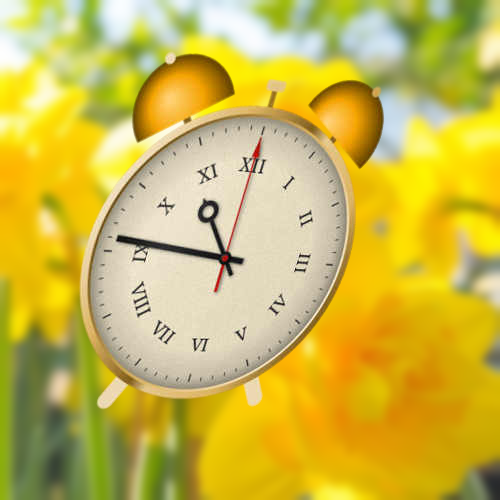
10h46m00s
